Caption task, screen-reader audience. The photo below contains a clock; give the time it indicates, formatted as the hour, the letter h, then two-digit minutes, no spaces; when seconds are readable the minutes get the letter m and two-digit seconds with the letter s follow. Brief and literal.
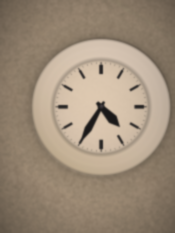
4h35
